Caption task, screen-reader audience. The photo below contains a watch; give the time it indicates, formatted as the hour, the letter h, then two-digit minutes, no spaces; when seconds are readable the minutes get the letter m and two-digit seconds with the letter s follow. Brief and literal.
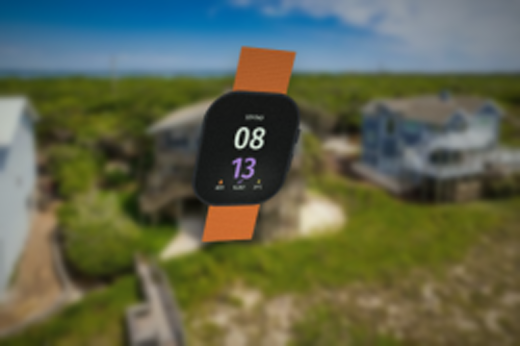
8h13
